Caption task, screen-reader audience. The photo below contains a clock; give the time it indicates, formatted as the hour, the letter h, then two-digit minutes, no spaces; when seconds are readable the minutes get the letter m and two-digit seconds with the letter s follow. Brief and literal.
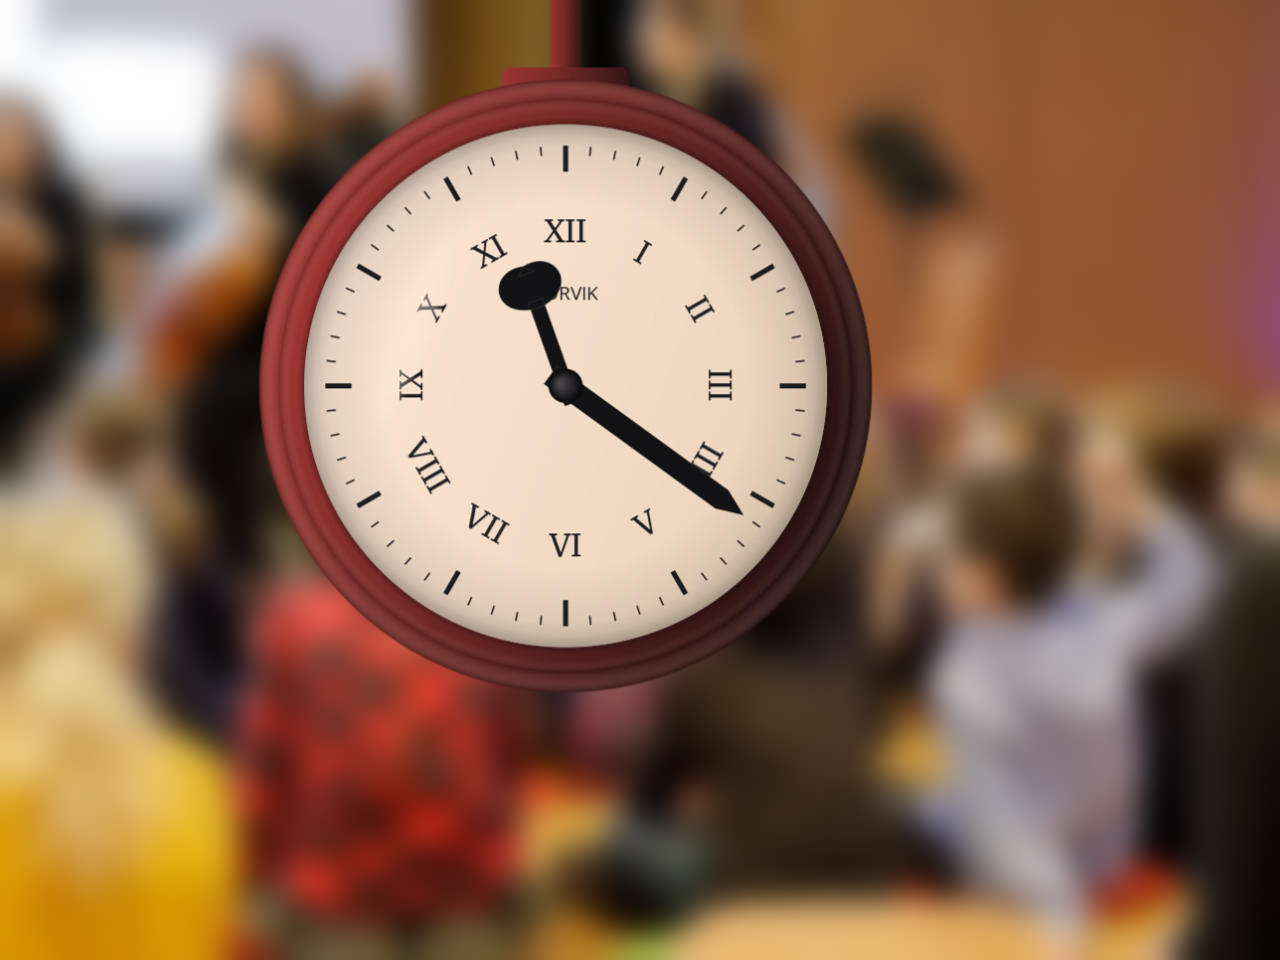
11h21
